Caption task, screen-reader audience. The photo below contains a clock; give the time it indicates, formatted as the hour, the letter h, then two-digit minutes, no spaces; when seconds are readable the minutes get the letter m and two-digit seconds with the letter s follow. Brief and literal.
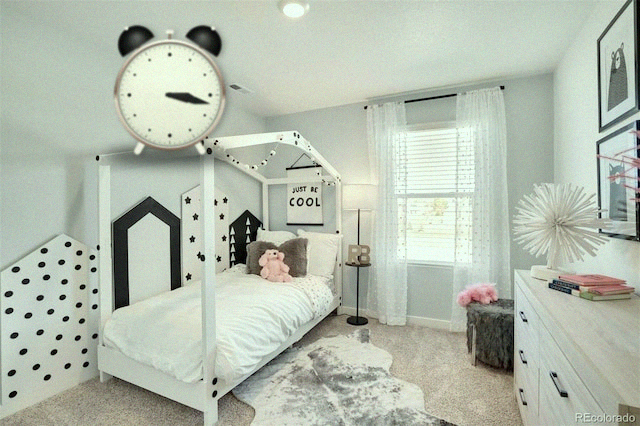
3h17
